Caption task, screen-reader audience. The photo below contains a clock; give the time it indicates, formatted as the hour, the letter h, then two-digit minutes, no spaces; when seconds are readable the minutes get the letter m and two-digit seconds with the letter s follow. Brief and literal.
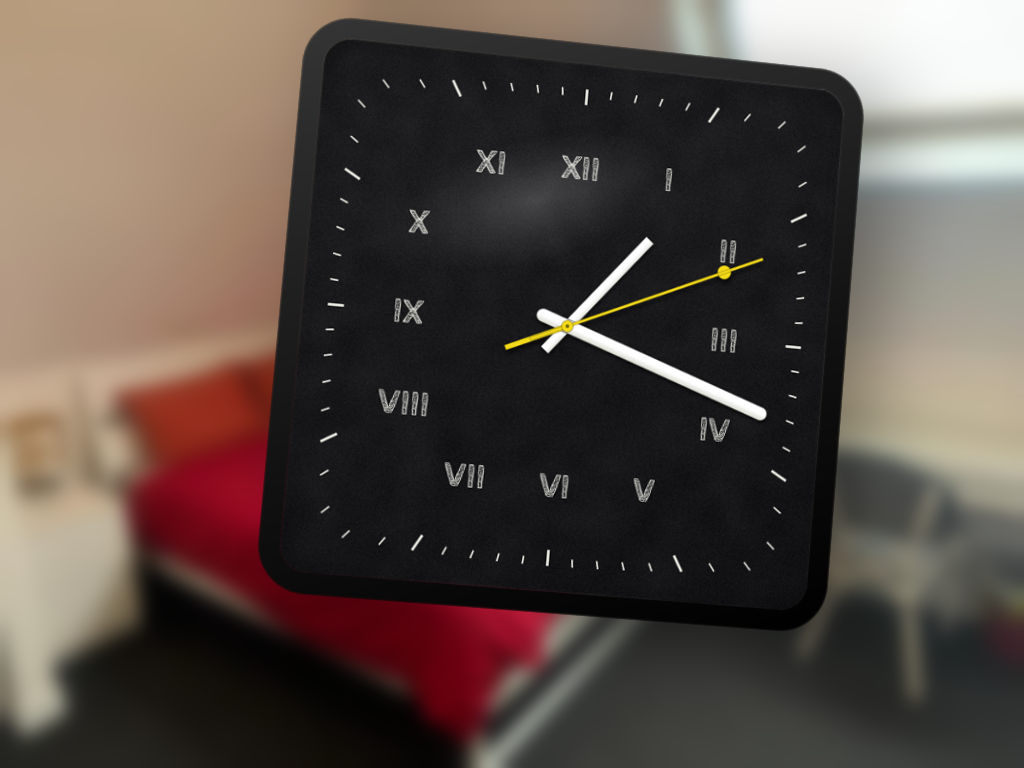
1h18m11s
